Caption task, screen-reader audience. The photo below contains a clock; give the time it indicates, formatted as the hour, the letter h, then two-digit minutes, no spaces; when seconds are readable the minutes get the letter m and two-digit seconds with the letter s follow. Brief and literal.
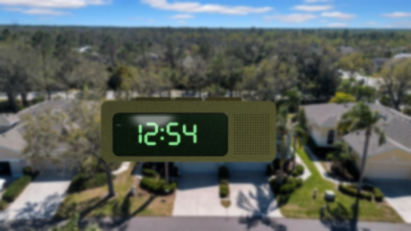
12h54
